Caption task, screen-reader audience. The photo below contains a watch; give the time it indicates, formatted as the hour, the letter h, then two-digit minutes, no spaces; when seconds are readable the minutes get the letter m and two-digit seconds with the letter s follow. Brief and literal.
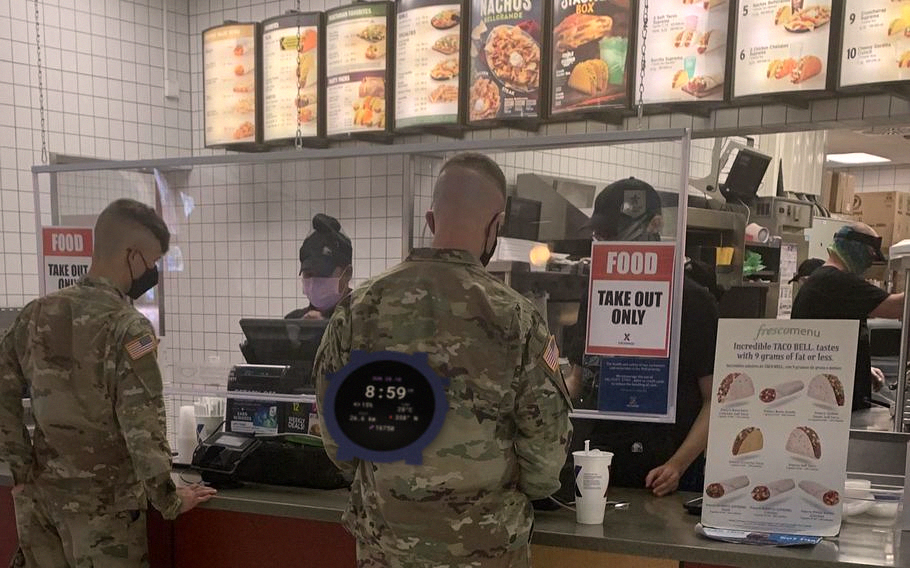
8h59
